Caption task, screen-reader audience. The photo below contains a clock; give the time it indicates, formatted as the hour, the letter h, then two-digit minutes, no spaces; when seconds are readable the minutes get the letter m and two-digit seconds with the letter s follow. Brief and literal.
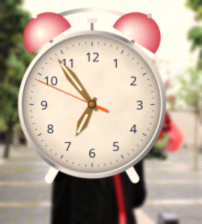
6h53m49s
